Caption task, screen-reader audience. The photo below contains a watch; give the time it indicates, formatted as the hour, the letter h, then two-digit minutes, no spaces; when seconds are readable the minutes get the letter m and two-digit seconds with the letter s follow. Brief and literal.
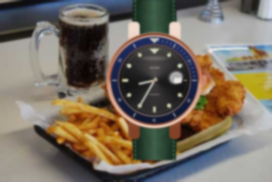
8h35
